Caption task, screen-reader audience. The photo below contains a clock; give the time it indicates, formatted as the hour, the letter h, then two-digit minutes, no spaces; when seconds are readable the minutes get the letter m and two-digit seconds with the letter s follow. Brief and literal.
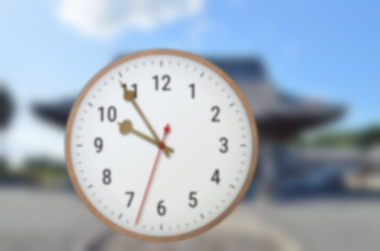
9h54m33s
